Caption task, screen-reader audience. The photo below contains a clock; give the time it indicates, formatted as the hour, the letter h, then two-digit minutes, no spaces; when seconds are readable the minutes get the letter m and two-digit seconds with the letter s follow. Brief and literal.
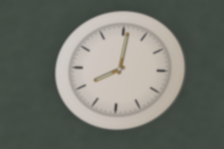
8h01
